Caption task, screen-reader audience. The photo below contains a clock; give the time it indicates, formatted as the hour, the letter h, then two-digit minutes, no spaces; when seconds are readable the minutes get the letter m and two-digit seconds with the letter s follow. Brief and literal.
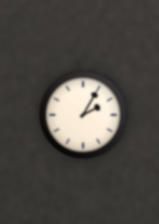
2h05
